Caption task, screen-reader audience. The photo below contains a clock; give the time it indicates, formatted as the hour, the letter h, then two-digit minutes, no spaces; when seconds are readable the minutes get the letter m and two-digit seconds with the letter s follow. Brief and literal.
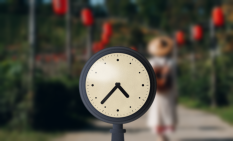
4h37
